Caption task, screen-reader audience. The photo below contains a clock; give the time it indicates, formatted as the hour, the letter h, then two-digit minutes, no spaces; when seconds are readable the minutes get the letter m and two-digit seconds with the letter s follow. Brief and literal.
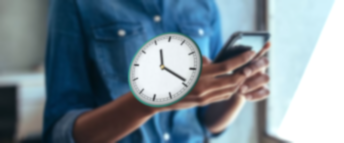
11h19
